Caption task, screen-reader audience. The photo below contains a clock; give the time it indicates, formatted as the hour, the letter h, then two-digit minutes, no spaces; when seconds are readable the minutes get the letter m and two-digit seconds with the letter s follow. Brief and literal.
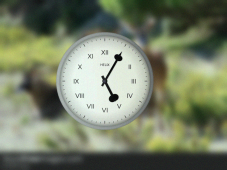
5h05
